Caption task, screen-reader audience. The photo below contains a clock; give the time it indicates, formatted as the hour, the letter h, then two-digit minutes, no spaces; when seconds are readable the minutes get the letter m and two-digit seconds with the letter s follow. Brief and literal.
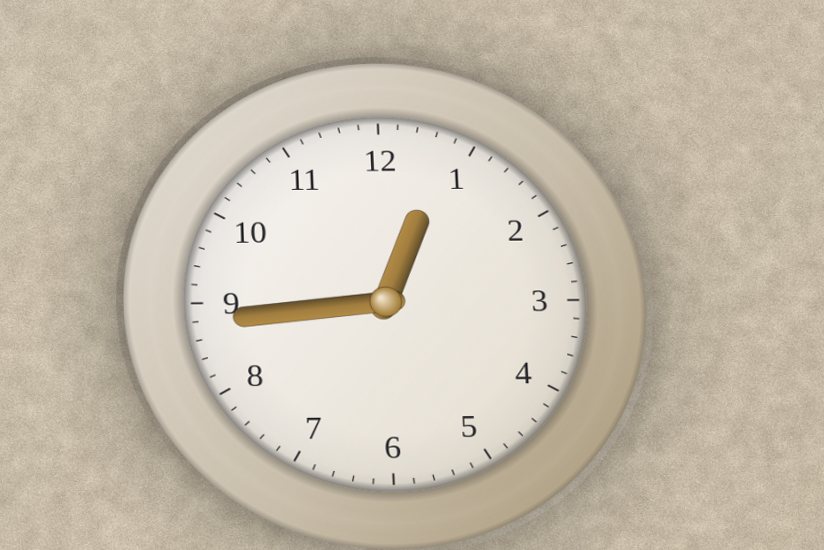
12h44
